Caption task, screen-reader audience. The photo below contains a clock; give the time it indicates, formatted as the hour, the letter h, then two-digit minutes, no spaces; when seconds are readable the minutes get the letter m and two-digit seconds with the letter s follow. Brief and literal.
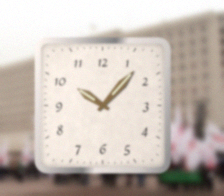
10h07
